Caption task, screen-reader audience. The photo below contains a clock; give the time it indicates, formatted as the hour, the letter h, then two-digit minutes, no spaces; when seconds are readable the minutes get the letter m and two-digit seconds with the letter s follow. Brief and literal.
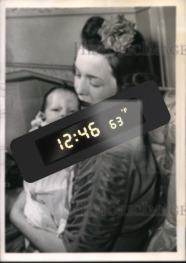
12h46
